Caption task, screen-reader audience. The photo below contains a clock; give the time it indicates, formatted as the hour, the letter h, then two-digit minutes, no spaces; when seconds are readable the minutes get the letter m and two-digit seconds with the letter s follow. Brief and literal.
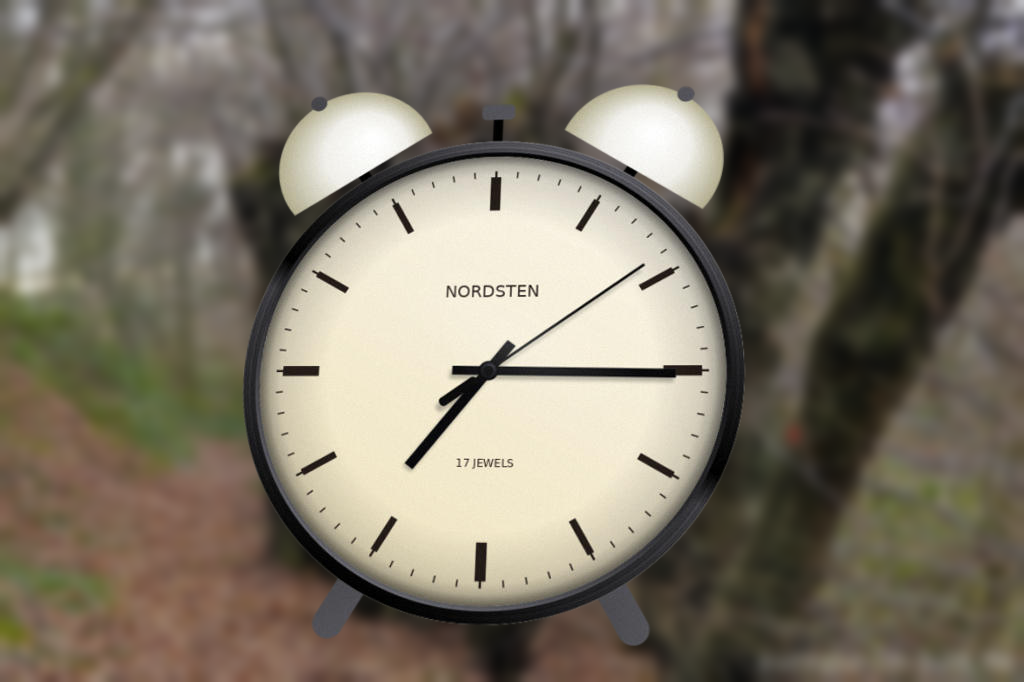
7h15m09s
